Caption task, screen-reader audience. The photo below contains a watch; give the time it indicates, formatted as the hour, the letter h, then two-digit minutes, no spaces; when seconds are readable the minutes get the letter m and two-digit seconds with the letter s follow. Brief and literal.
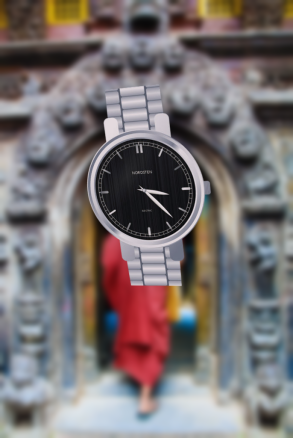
3h23
